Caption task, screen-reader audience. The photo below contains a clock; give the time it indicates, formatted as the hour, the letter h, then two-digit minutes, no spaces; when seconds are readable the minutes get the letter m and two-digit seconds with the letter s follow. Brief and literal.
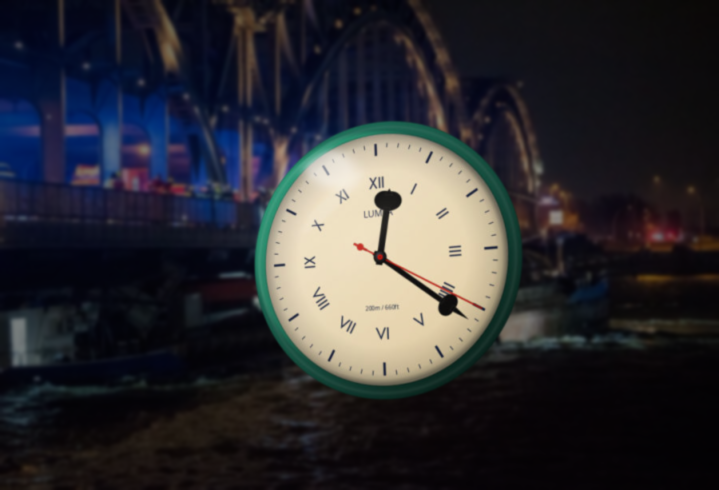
12h21m20s
